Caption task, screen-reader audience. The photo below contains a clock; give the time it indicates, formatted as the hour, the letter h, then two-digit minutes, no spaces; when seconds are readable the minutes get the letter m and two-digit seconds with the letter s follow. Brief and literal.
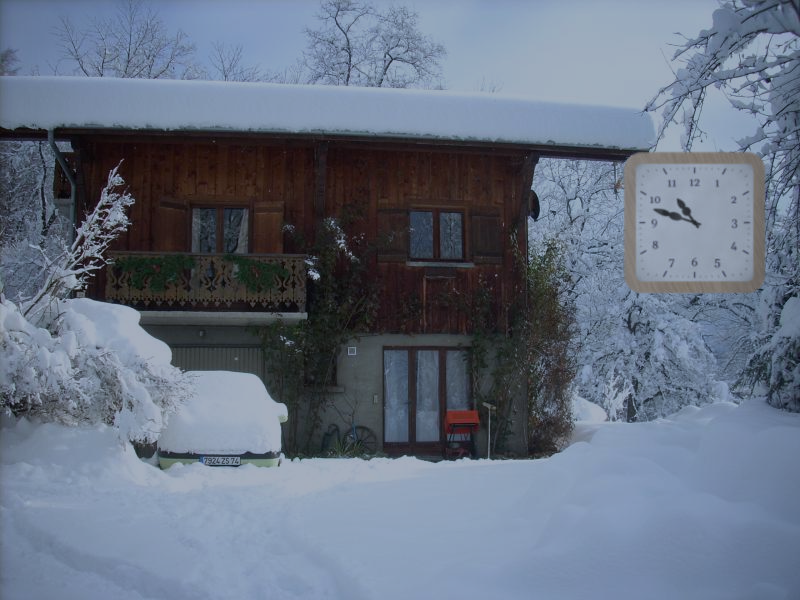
10h48
